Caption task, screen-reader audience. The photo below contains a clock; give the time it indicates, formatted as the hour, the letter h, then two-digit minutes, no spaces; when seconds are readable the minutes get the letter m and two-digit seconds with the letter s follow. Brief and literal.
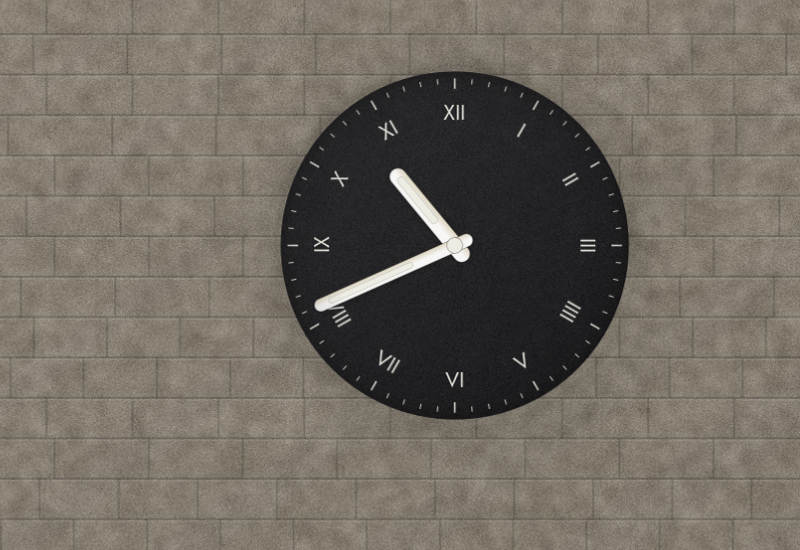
10h41
